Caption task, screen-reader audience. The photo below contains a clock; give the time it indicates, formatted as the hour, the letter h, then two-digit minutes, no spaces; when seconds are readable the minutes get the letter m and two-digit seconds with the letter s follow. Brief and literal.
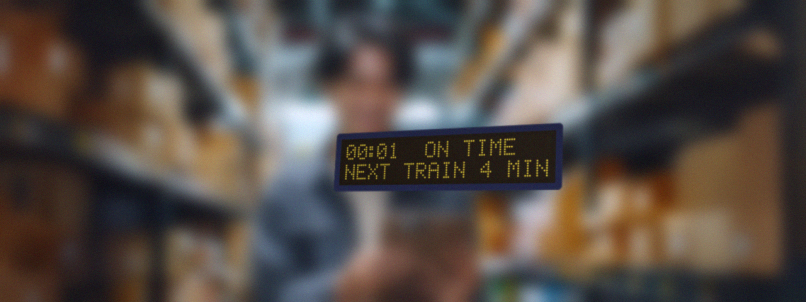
0h01
